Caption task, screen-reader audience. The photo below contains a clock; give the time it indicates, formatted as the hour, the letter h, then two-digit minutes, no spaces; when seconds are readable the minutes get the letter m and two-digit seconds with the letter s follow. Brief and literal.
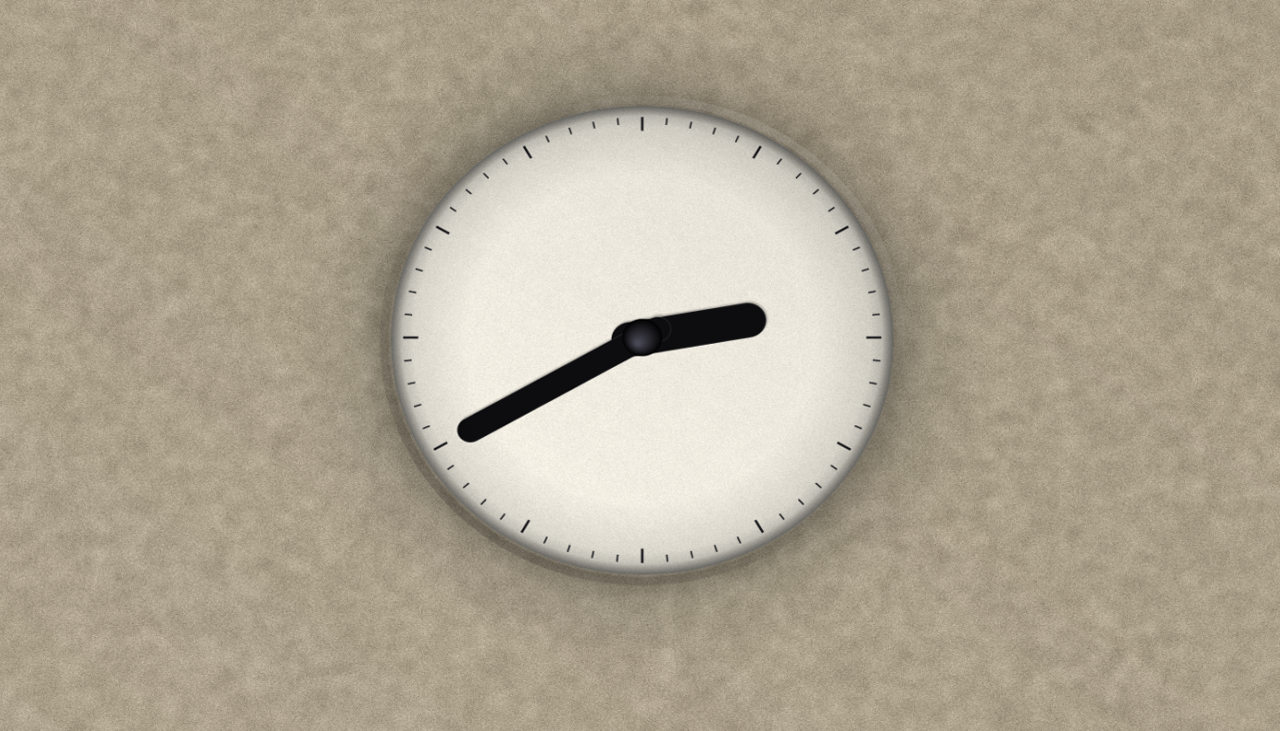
2h40
